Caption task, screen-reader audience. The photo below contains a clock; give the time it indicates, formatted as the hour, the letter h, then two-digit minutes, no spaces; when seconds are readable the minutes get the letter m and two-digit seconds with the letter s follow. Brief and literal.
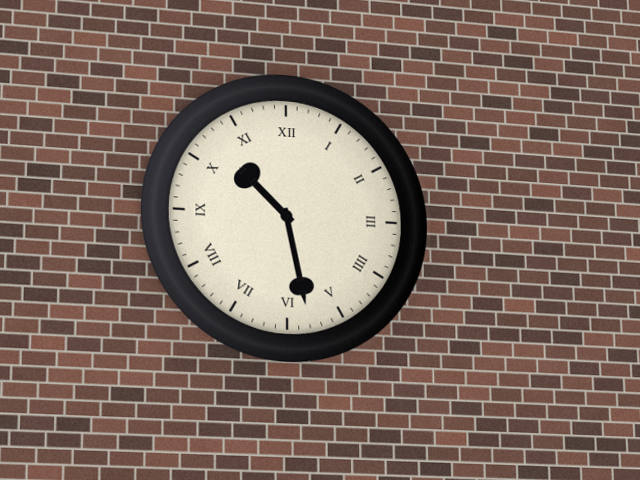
10h28
